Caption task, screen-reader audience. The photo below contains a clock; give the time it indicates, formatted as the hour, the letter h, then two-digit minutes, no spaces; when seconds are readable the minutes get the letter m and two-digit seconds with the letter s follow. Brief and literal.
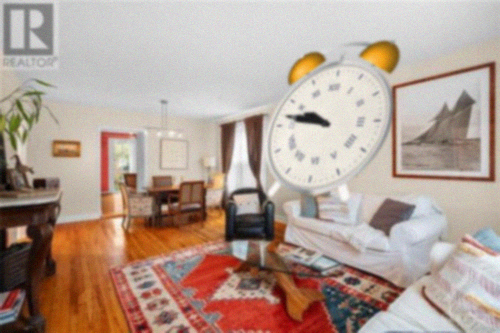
9h47
